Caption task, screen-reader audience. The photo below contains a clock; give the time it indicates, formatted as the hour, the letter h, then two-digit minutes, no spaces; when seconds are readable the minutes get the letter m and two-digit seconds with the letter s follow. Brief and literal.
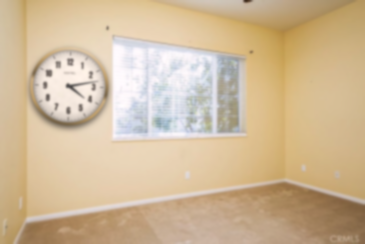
4h13
